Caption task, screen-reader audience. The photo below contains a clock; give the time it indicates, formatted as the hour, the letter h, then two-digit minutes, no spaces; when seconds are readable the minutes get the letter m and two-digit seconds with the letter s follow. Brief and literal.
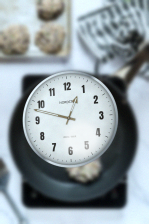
12h48
